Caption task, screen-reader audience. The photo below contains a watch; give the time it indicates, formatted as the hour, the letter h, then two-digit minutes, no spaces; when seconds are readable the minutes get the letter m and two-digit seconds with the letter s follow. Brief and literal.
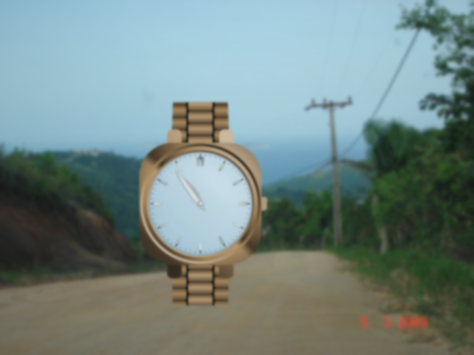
10h54
